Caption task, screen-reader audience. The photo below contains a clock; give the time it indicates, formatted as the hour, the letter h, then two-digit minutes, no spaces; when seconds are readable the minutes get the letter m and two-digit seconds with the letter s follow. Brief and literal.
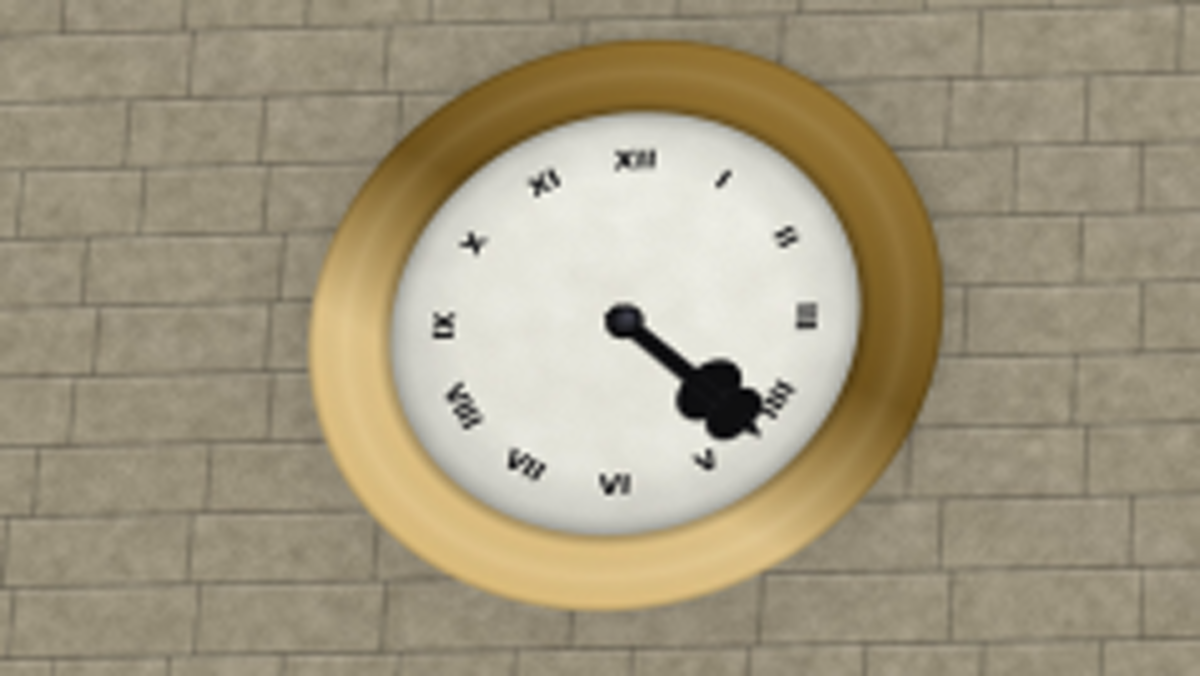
4h22
